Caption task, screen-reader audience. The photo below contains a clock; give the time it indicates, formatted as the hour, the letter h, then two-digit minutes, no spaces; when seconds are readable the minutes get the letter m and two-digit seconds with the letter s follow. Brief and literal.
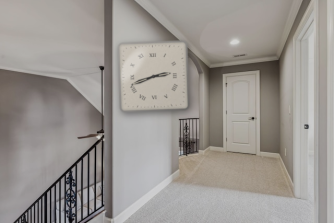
2h42
